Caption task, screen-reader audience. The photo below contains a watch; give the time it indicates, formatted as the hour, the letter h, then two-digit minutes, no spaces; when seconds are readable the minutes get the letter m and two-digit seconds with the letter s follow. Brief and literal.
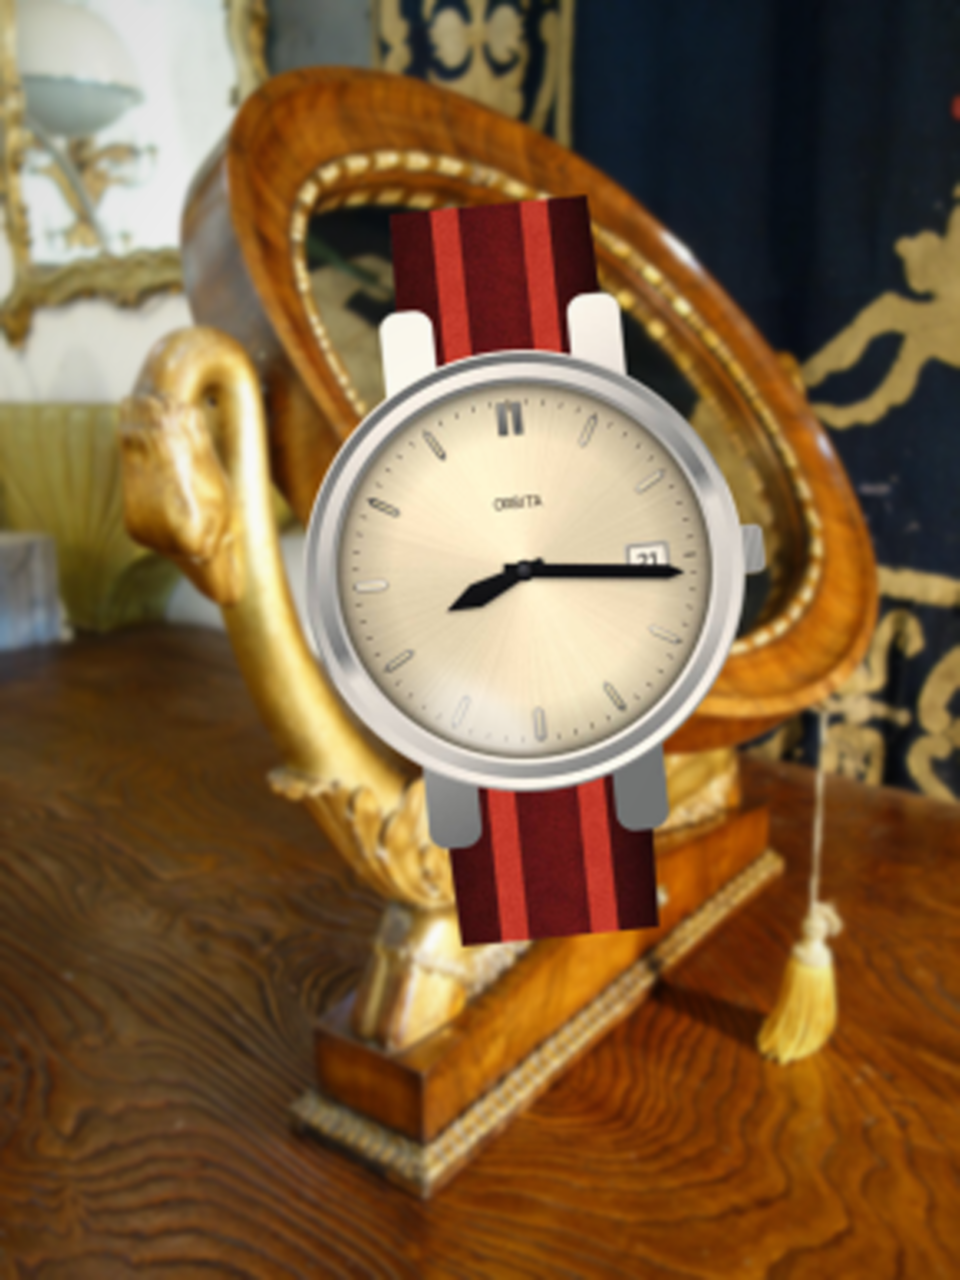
8h16
